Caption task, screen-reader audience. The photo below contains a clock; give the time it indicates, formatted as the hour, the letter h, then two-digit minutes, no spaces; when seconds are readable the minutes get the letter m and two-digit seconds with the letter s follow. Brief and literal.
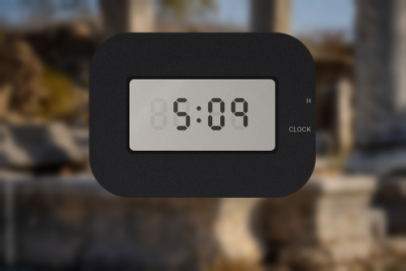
5h09
